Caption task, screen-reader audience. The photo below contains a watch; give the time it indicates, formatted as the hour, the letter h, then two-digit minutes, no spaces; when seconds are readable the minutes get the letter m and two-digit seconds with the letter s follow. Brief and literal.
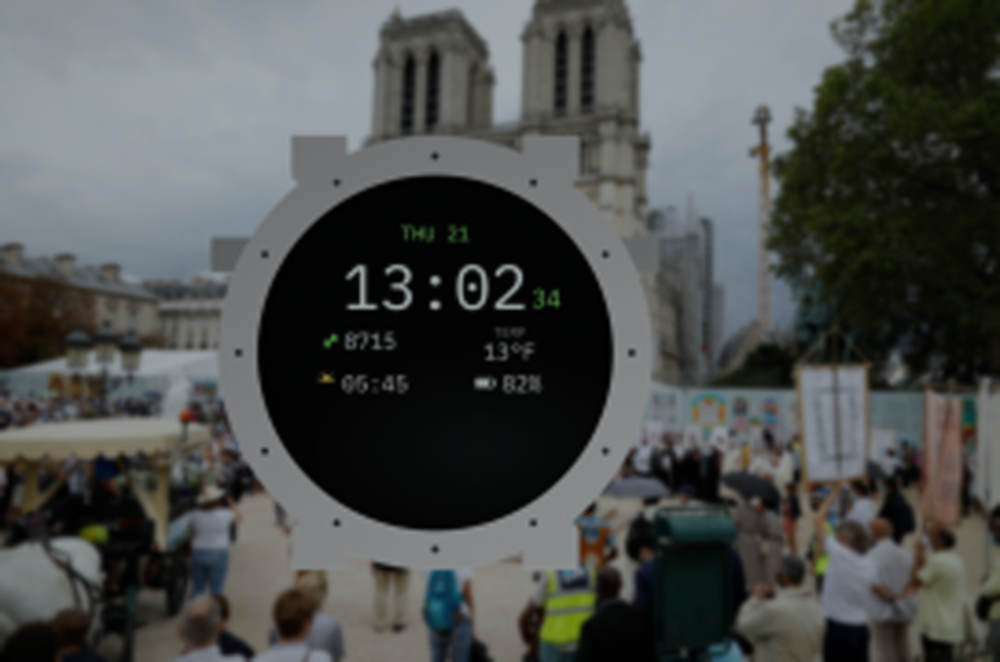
13h02
